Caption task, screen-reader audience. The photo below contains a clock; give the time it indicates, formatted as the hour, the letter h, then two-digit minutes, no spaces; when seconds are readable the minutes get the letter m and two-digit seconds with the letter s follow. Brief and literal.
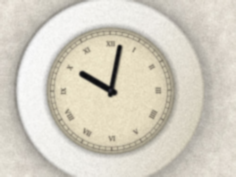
10h02
